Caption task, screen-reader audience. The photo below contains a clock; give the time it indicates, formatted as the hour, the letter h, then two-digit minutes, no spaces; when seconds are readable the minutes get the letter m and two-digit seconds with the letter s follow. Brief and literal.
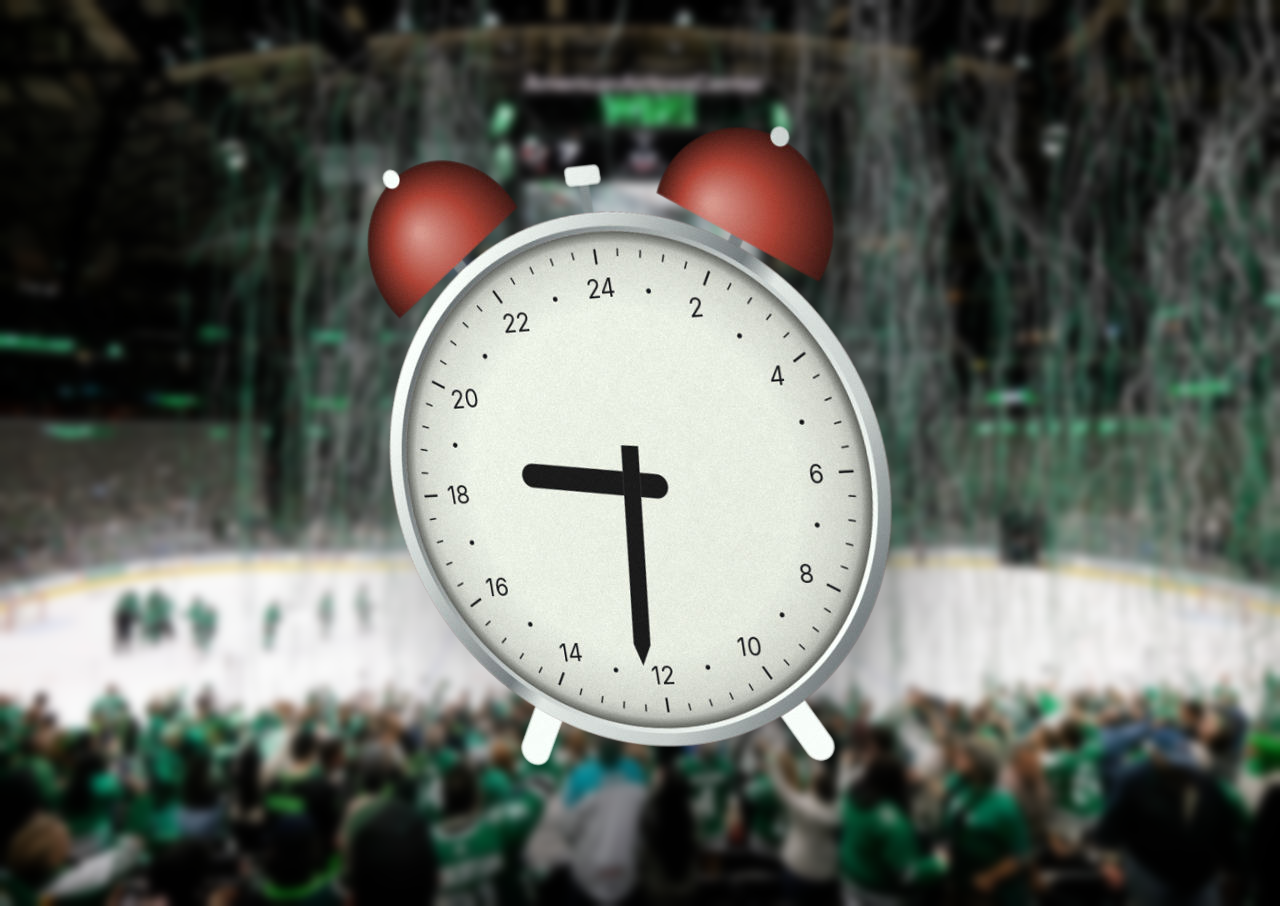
18h31
